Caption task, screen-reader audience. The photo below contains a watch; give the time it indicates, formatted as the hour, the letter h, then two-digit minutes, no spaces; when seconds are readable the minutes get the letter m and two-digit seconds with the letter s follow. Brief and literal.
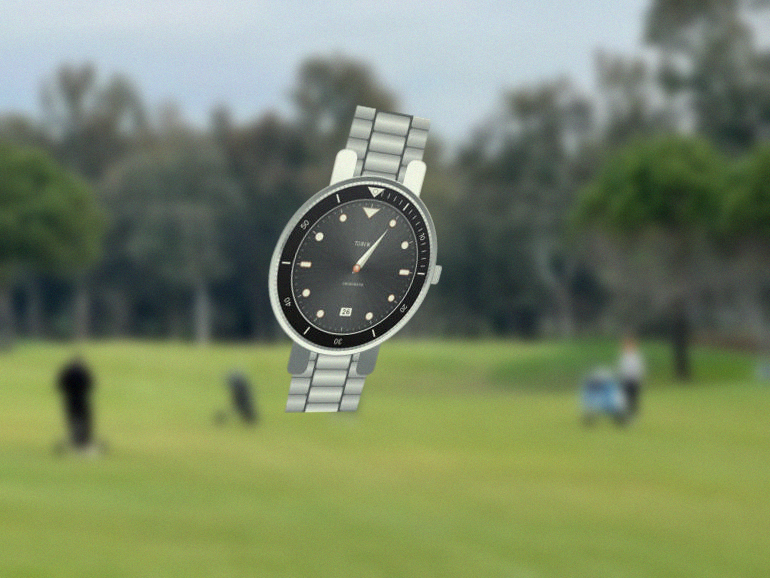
1h05
